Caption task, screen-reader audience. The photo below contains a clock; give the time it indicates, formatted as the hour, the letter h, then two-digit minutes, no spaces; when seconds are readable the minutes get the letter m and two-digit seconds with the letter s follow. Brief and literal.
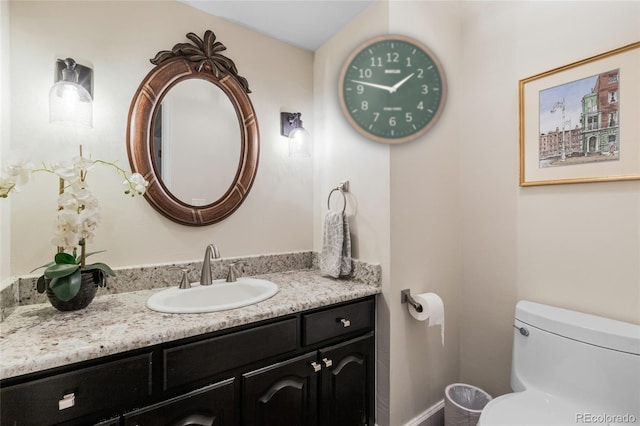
1h47
